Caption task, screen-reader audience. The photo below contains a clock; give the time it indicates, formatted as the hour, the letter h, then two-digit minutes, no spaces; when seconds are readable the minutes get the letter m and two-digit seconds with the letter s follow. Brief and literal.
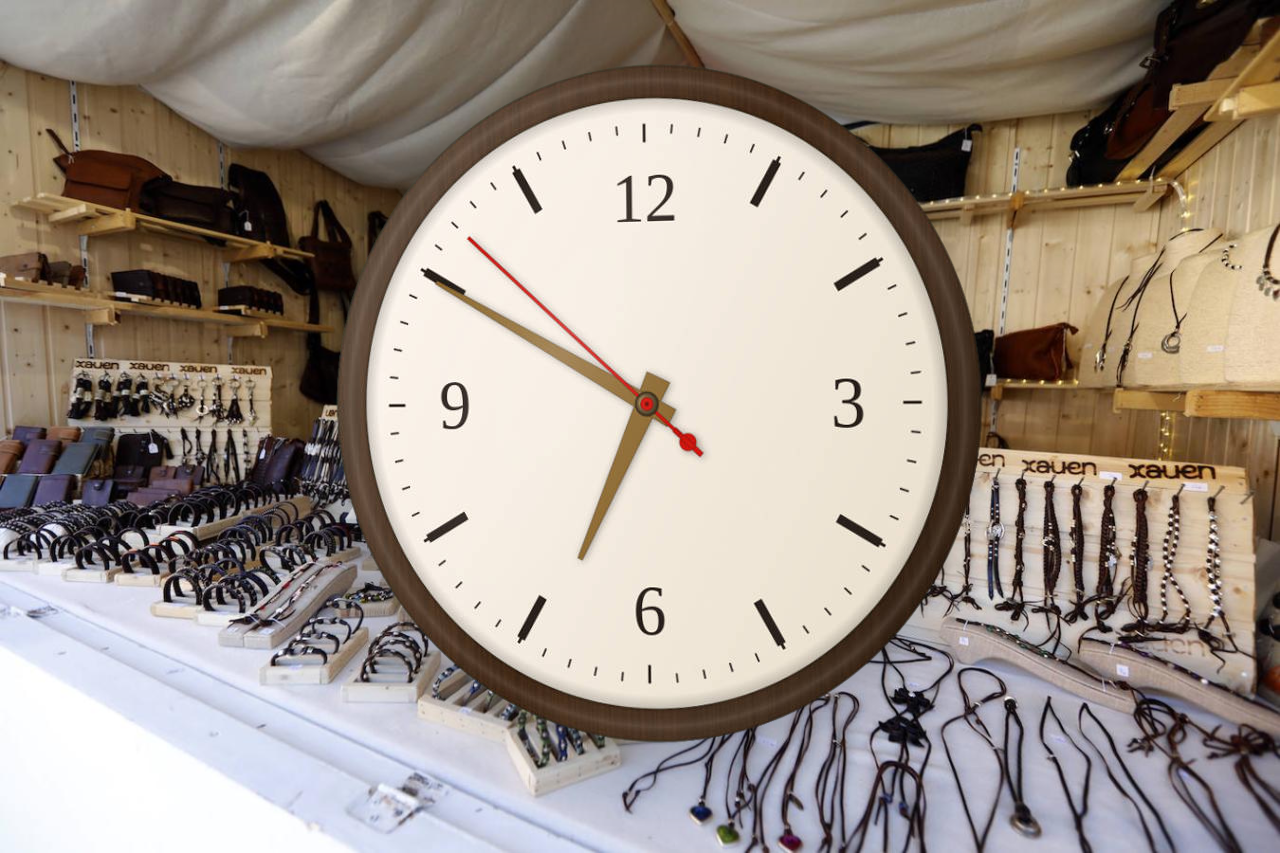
6h49m52s
